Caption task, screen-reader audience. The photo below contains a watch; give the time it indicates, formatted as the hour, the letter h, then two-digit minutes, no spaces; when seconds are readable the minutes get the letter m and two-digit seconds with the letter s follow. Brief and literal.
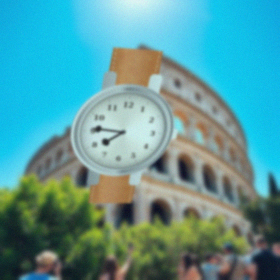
7h46
